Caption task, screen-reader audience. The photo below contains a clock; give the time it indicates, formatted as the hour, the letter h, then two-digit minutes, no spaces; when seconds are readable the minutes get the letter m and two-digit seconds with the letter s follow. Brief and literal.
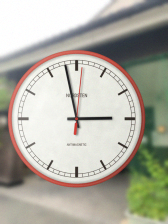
2h58m01s
